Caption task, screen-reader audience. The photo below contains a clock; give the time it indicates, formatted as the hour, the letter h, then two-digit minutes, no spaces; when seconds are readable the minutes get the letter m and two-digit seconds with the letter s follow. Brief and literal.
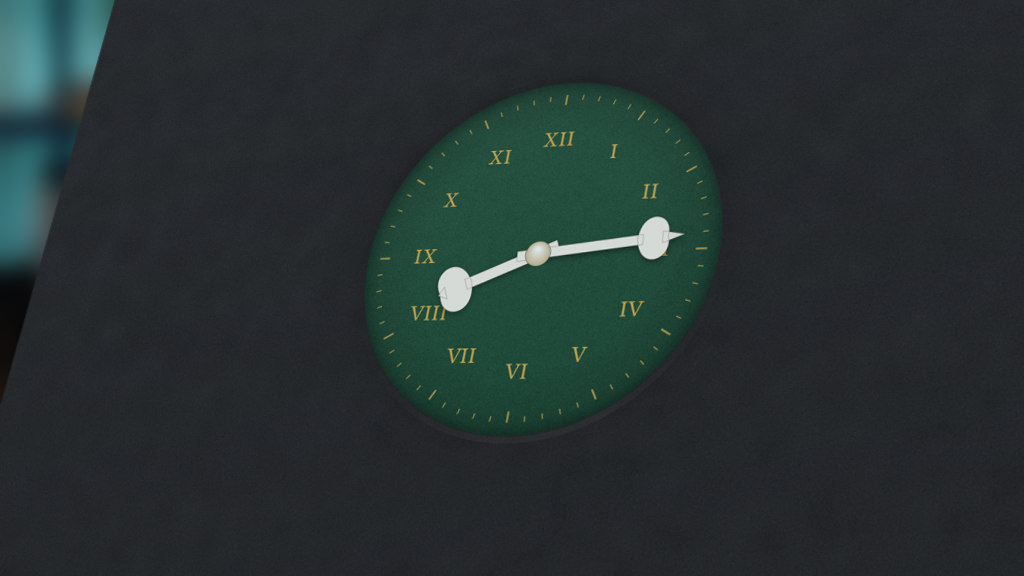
8h14
